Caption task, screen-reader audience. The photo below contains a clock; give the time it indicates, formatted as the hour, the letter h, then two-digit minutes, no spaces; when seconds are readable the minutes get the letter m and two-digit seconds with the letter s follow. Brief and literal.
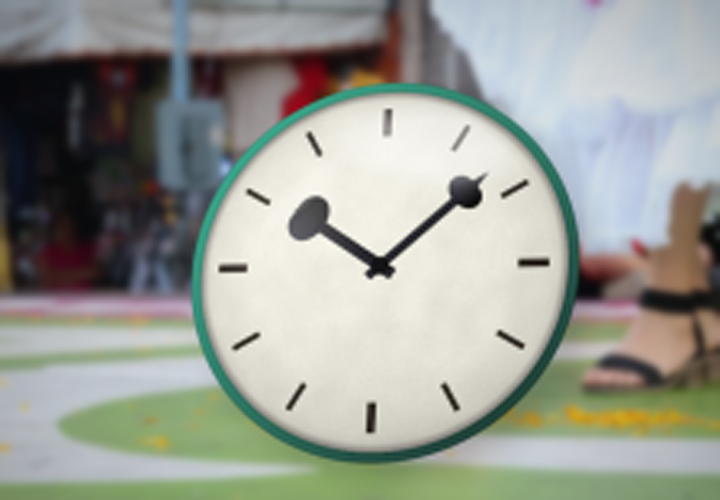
10h08
